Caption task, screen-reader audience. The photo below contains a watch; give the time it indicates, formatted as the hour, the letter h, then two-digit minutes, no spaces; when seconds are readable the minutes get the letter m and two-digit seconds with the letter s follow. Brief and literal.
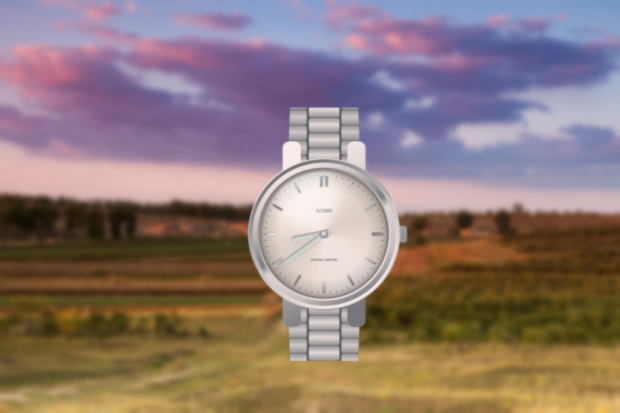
8h39
